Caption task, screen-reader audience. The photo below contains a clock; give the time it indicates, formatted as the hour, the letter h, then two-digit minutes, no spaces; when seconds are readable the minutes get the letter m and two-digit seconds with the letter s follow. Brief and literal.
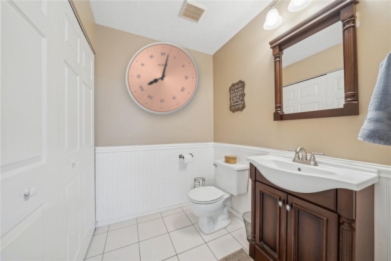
8h02
